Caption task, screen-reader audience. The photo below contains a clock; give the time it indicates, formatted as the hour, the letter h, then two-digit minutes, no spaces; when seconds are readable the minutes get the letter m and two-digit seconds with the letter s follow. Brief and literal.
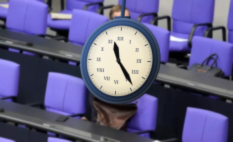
11h24
